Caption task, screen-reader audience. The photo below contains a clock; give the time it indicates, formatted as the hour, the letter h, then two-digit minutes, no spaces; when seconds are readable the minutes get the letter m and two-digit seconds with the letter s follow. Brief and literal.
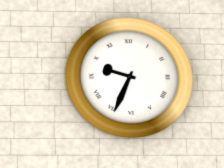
9h34
